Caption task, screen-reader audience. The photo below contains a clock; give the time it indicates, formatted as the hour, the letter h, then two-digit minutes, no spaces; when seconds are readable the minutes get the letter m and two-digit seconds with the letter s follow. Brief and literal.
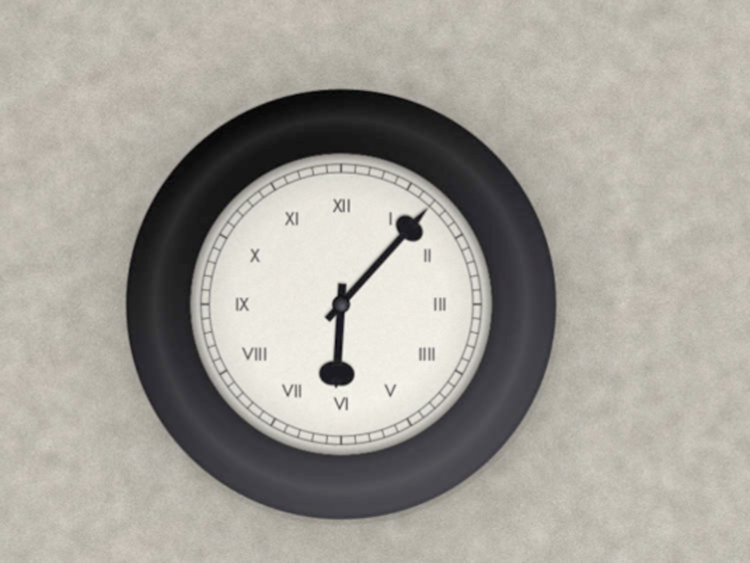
6h07
